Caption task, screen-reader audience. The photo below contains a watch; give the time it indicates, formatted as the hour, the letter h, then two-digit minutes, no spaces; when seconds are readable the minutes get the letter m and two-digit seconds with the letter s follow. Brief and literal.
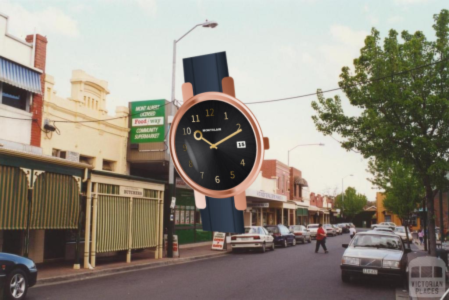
10h11
